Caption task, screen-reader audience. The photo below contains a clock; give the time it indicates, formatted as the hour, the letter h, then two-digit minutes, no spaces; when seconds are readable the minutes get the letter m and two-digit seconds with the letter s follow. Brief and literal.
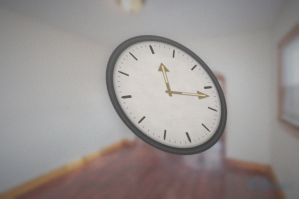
12h17
